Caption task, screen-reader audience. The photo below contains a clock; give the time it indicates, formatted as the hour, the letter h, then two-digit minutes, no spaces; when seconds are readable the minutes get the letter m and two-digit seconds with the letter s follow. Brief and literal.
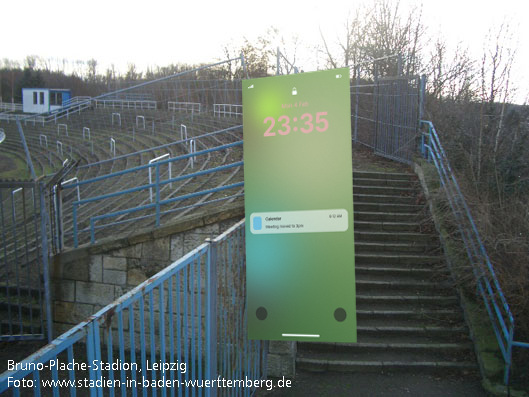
23h35
